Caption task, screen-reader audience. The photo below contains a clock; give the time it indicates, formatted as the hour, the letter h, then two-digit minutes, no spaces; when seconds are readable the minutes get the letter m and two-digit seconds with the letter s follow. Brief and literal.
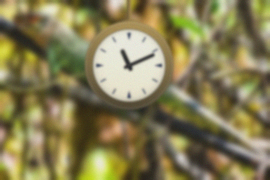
11h11
